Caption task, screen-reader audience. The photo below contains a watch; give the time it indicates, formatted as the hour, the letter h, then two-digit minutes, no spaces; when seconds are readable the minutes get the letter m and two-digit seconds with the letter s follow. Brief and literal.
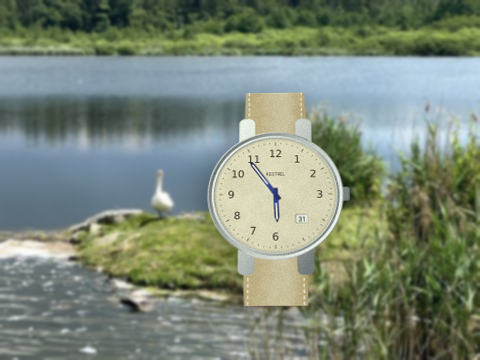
5h54
